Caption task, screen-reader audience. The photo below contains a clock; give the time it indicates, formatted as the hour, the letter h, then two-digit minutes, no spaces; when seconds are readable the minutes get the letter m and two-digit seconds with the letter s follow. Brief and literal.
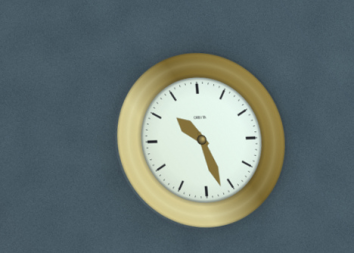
10h27
